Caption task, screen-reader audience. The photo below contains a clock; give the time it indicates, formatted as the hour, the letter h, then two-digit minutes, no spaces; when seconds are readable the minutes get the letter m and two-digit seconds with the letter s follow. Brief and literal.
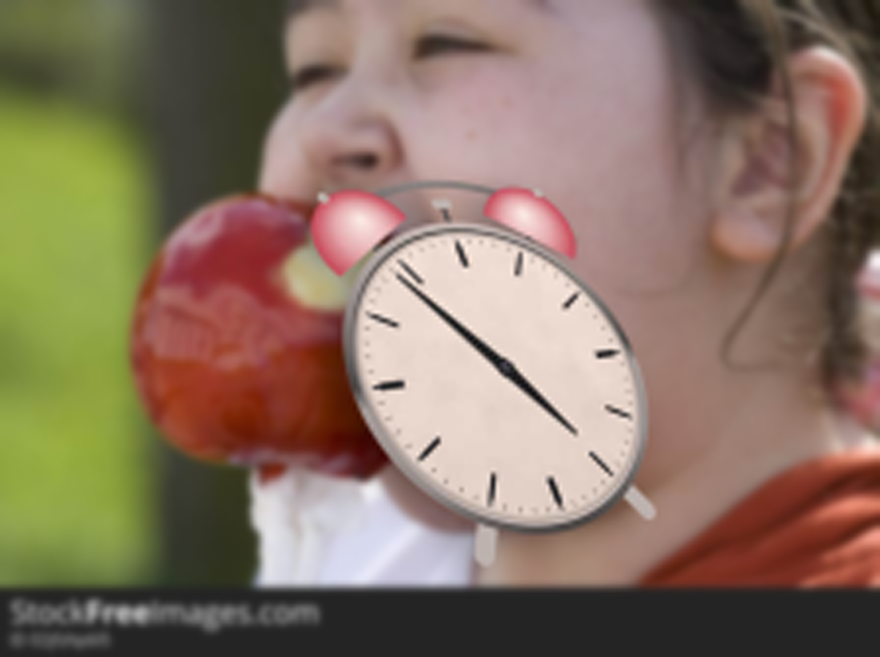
4h54
